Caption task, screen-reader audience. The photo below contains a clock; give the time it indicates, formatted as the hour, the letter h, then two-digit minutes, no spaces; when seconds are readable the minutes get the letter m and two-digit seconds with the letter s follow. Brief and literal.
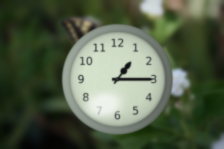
1h15
